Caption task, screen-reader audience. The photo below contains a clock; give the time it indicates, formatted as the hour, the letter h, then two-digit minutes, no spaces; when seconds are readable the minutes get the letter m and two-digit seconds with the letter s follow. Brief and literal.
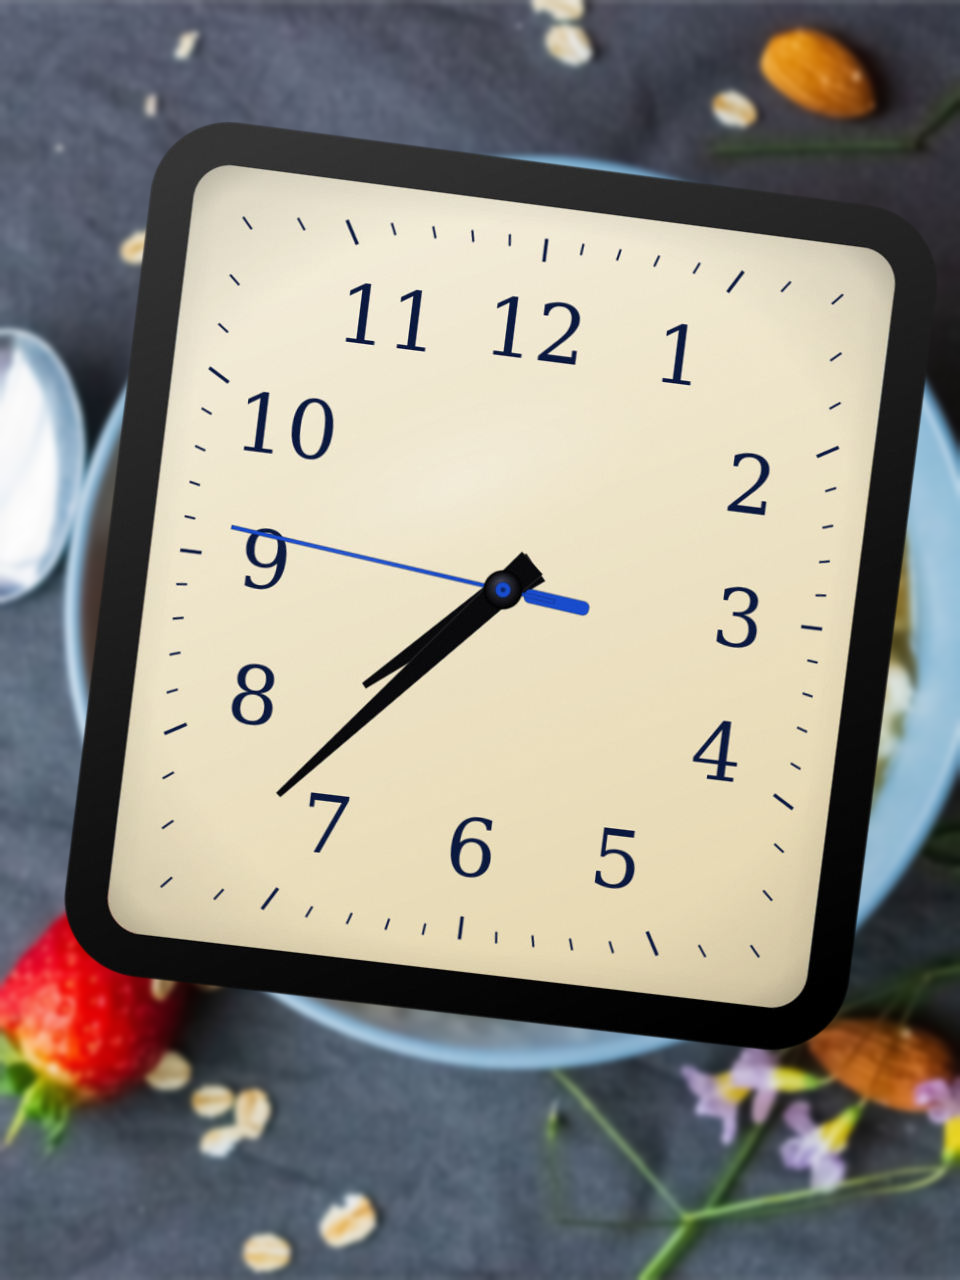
7h36m46s
